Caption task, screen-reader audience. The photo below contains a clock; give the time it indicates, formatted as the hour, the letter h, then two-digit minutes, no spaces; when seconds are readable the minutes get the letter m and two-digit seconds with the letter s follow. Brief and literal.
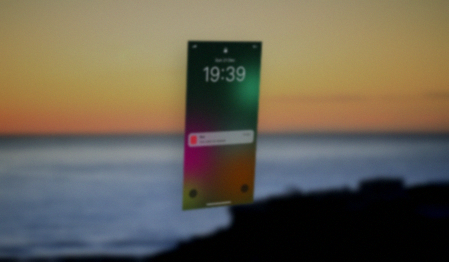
19h39
